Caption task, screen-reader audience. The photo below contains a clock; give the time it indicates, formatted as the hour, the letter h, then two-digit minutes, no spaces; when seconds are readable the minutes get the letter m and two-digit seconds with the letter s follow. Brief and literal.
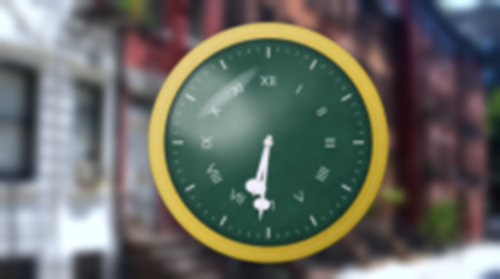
6h31
